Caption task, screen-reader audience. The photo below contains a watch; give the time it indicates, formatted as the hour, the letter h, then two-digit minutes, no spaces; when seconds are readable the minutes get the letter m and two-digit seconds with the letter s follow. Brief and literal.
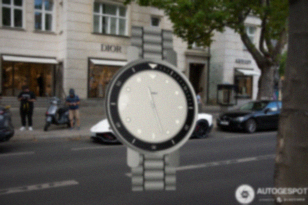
11h27
